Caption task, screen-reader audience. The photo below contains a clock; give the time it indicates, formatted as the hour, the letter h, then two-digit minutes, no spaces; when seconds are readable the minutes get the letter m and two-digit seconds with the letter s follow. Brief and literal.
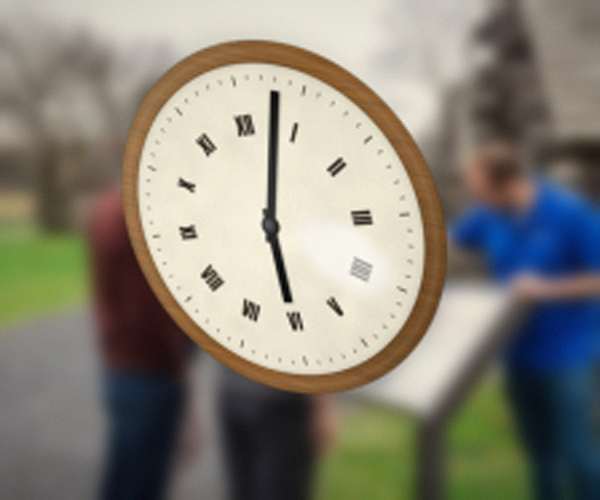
6h03
